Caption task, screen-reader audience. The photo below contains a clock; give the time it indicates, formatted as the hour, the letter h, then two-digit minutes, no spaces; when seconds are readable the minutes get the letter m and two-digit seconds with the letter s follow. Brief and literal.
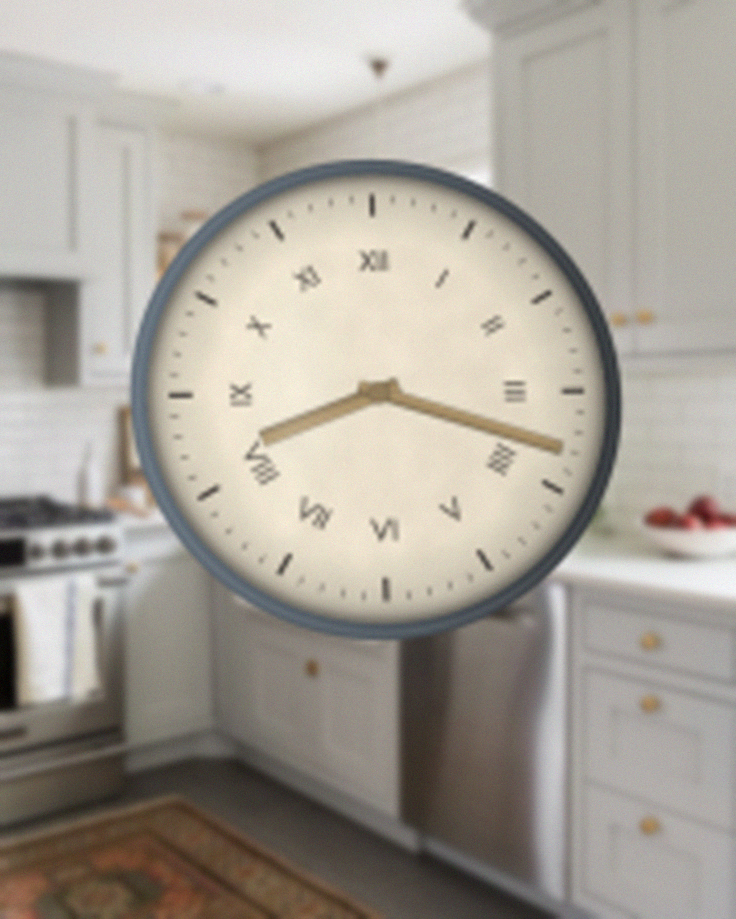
8h18
